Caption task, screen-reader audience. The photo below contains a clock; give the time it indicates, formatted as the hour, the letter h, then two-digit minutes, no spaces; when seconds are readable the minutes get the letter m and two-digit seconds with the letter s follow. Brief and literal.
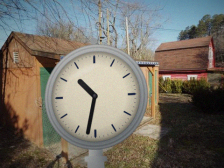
10h32
